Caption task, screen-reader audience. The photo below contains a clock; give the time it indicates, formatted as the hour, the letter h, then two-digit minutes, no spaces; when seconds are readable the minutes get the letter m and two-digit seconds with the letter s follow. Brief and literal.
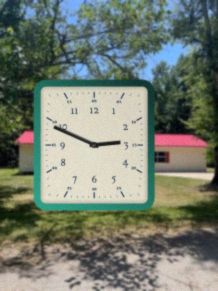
2h49
